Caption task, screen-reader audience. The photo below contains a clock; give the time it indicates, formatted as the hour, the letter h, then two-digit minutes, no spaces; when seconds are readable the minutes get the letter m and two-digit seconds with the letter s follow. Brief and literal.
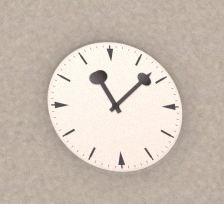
11h08
